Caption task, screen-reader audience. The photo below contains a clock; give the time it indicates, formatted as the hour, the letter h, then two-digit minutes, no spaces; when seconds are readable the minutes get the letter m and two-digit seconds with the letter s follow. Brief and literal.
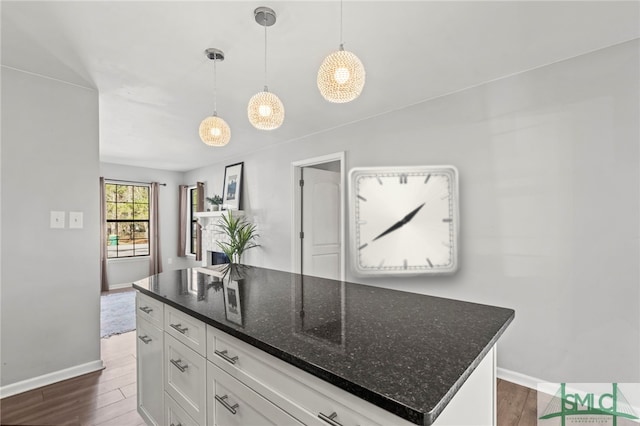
1h40
